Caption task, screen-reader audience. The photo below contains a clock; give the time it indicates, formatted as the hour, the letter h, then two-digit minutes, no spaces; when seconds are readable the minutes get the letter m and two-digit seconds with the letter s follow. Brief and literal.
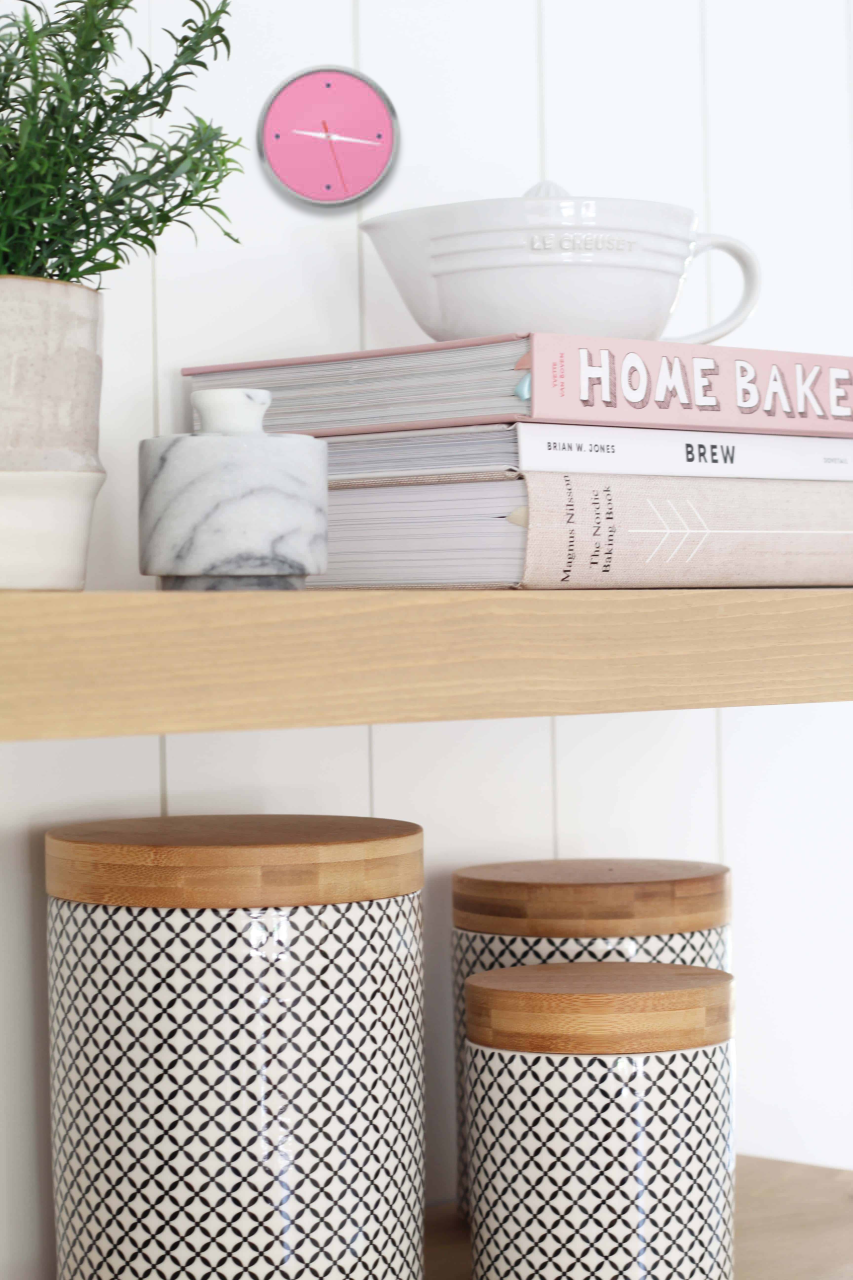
9h16m27s
